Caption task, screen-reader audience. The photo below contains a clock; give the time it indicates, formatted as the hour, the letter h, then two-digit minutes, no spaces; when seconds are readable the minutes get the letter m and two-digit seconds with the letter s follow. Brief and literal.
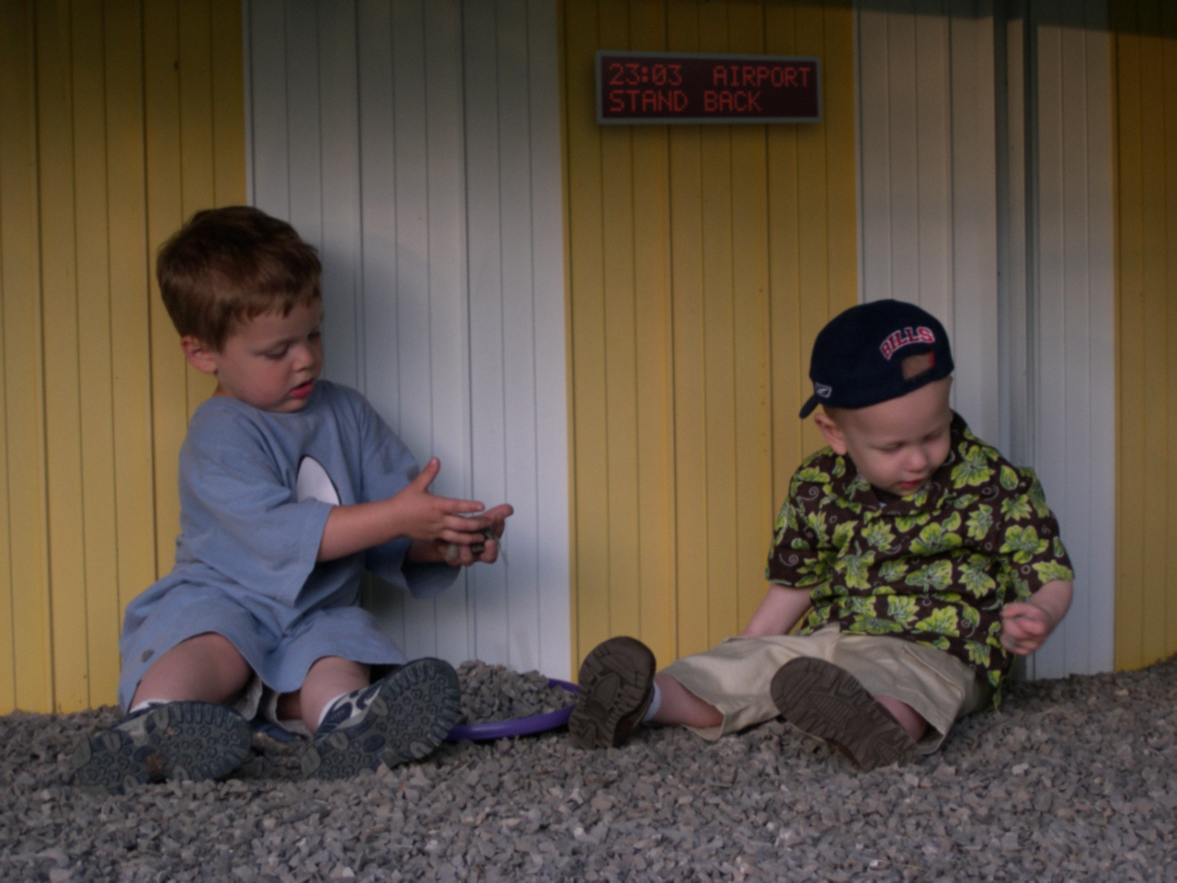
23h03
